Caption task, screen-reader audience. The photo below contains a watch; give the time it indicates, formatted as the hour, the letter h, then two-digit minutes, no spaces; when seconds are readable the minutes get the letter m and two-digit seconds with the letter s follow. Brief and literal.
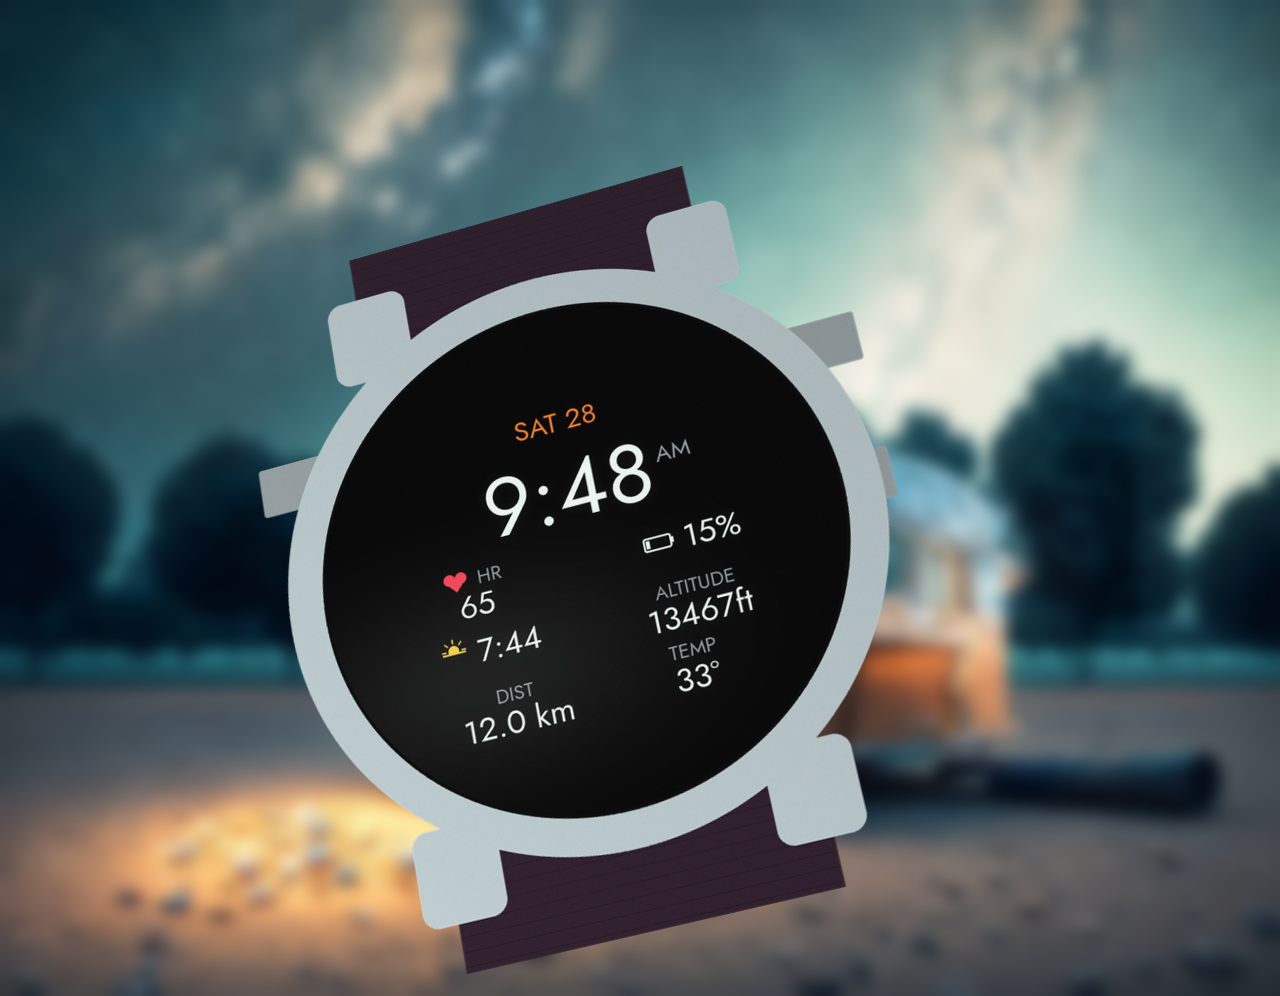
9h48
